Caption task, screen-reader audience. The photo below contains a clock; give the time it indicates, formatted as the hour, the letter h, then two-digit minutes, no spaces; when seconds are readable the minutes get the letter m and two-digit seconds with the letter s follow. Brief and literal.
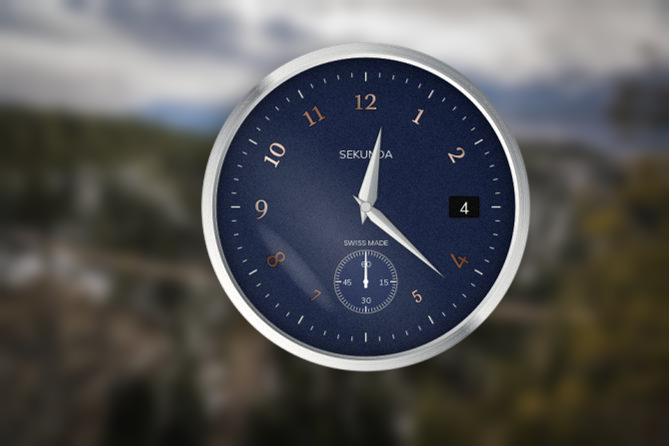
12h22
